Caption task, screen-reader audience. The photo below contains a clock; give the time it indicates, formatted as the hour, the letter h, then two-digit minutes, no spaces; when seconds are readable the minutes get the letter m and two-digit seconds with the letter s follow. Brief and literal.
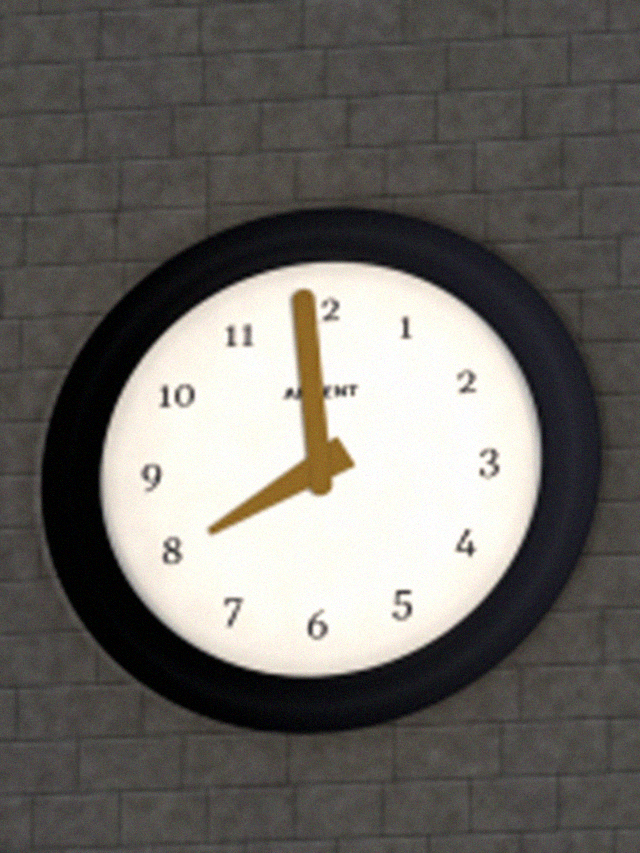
7h59
